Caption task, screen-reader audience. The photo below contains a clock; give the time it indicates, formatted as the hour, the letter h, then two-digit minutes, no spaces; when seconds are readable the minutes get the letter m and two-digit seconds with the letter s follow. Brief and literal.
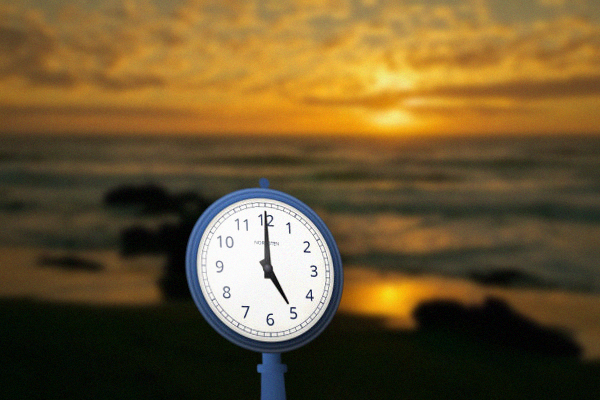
5h00
